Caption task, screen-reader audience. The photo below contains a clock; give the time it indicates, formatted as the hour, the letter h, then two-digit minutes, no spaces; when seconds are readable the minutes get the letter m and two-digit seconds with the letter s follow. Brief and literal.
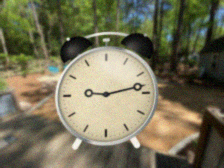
9h13
